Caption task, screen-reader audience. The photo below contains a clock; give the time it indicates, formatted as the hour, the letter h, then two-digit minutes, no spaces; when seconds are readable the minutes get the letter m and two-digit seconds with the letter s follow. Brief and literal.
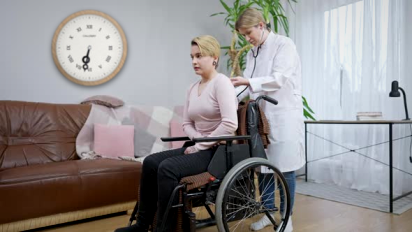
6h32
